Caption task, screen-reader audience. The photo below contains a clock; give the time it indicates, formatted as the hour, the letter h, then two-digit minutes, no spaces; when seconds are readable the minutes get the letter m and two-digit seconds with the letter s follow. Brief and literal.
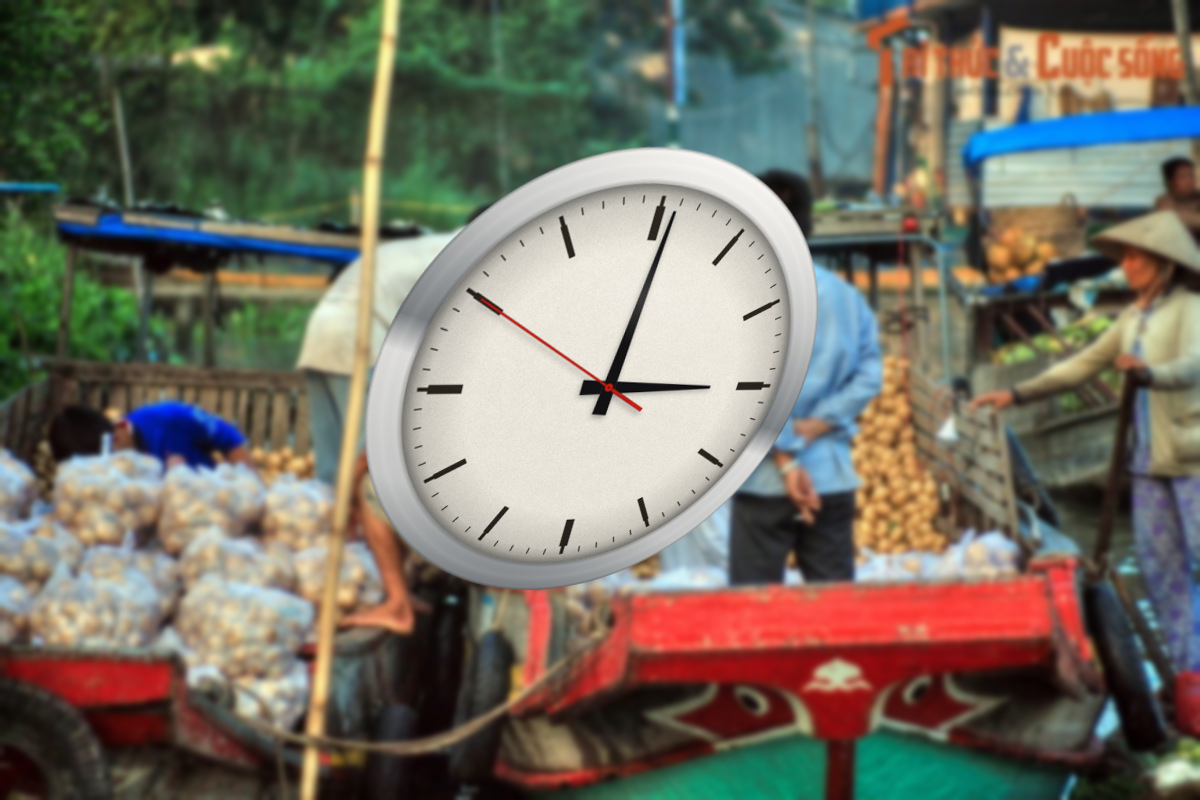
3h00m50s
